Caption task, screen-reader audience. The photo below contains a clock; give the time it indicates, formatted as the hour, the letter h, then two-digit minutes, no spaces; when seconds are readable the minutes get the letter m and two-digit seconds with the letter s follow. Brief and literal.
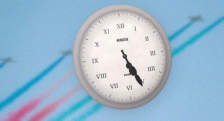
5h26
